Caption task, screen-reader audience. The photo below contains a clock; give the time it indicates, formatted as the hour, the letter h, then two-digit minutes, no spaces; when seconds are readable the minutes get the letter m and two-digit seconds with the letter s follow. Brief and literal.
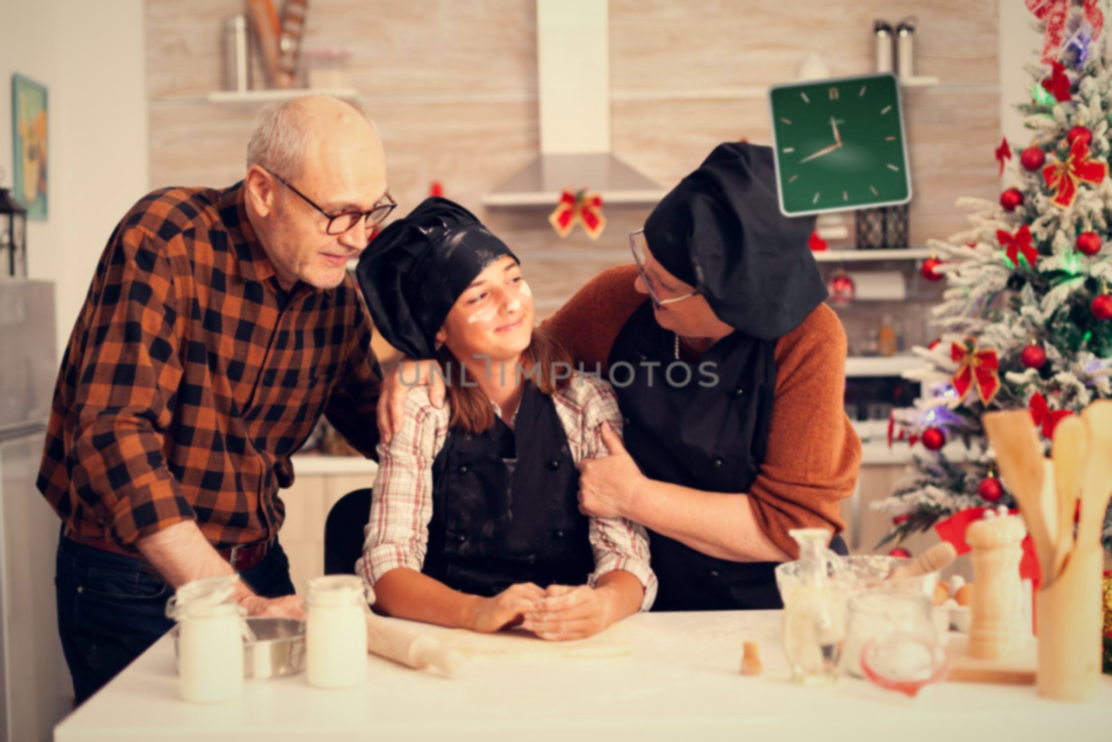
11h42
